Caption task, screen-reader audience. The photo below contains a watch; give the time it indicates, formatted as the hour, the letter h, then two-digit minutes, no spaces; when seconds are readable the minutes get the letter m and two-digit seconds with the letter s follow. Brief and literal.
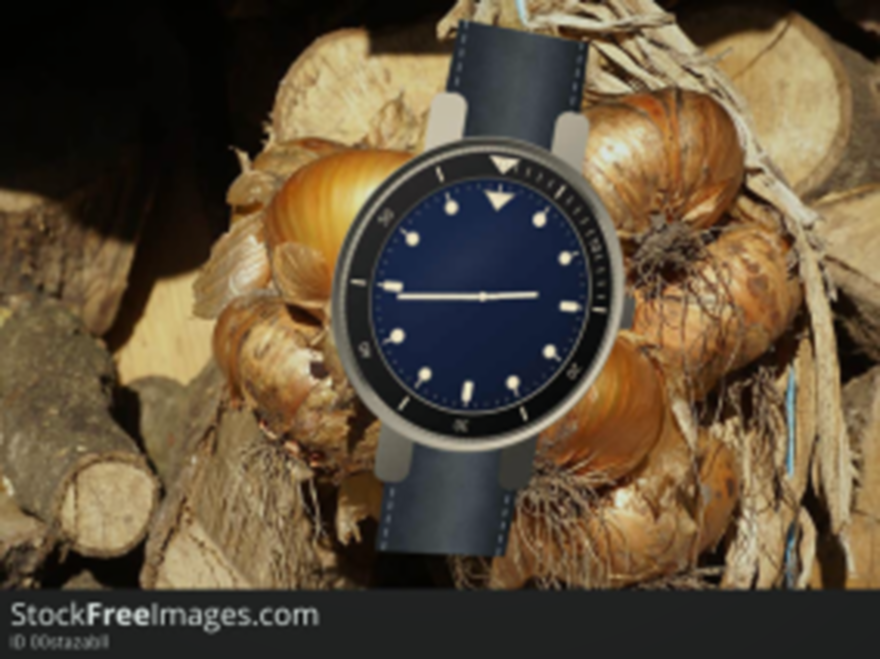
2h44
